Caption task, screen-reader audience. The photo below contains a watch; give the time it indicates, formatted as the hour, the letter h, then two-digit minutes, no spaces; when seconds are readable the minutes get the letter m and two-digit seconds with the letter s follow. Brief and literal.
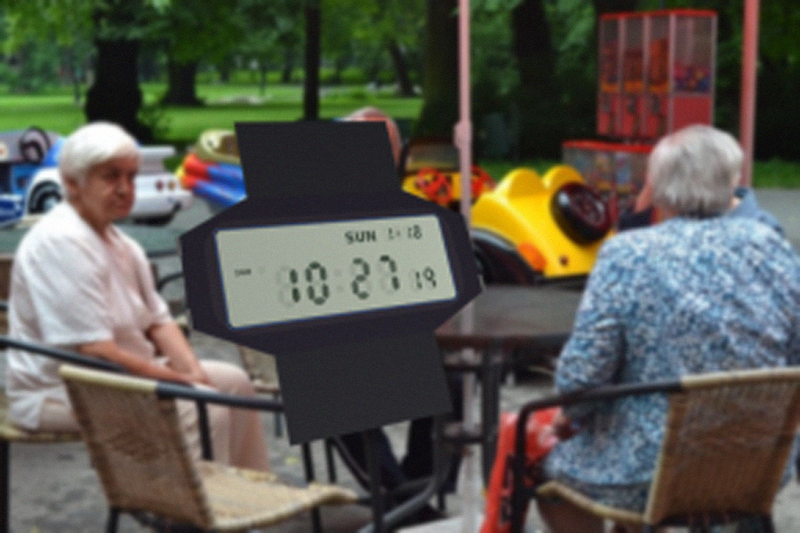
10h27m19s
